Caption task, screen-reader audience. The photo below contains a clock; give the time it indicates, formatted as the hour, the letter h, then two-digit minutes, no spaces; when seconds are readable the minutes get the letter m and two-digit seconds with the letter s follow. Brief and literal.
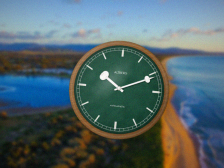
10h11
